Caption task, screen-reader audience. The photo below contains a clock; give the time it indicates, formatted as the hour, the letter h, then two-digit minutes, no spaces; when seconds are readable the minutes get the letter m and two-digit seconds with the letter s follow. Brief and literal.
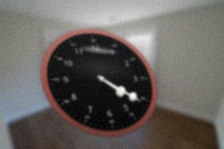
4h21
